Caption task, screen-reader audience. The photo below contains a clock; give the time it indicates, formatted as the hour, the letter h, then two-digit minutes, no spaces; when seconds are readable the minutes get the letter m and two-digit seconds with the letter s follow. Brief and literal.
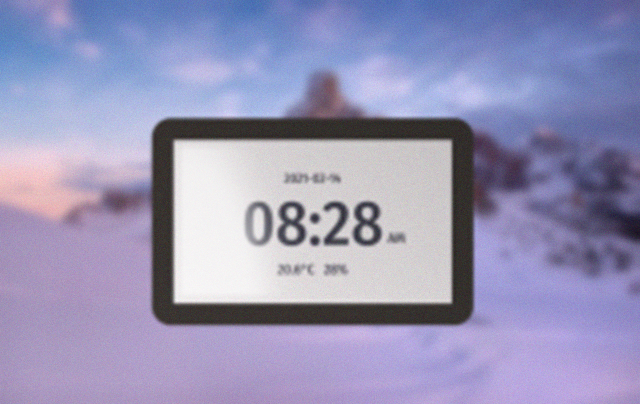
8h28
